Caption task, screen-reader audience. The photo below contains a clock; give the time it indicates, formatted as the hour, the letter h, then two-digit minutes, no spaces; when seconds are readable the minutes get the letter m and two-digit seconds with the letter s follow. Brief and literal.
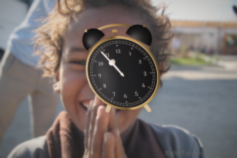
10h54
